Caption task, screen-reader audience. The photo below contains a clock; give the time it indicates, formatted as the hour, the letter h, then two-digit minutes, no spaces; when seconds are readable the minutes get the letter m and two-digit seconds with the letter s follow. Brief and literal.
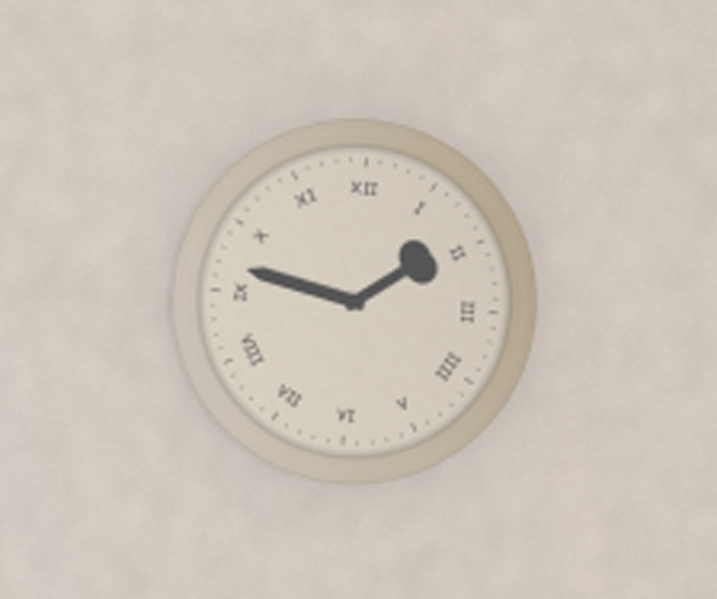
1h47
